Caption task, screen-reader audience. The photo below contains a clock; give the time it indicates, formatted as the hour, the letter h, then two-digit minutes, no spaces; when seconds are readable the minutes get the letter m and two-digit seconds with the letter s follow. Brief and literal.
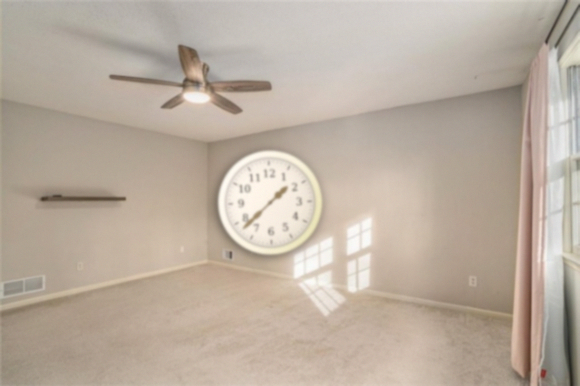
1h38
